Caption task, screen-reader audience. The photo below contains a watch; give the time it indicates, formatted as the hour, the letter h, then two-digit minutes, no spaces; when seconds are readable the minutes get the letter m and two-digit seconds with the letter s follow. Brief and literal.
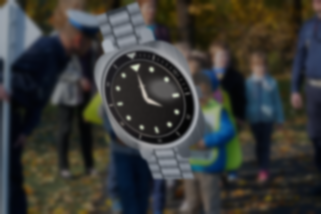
4h00
